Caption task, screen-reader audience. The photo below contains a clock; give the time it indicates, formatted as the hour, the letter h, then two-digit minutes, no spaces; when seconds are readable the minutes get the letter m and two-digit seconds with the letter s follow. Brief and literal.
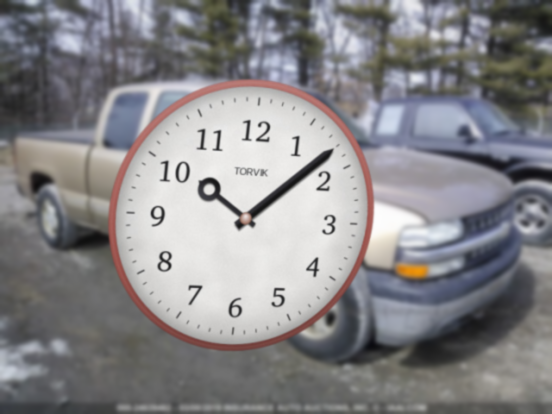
10h08
